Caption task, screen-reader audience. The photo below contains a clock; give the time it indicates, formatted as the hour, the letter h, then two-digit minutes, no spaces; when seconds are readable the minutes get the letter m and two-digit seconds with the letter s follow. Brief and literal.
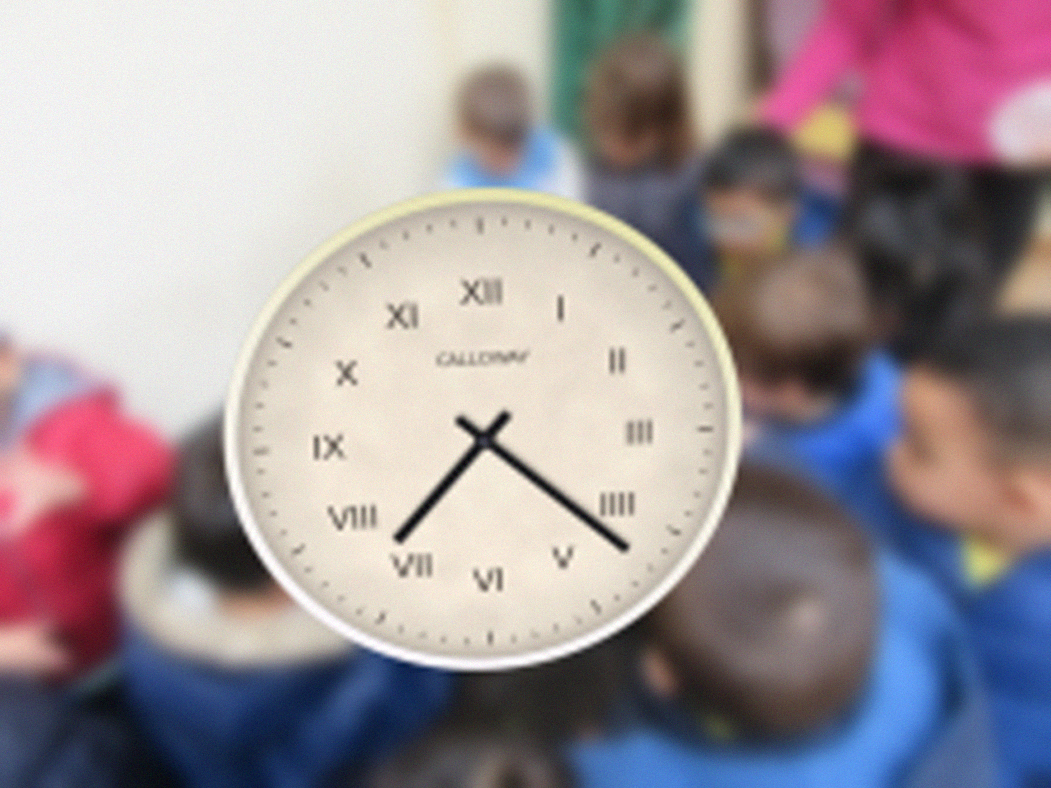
7h22
